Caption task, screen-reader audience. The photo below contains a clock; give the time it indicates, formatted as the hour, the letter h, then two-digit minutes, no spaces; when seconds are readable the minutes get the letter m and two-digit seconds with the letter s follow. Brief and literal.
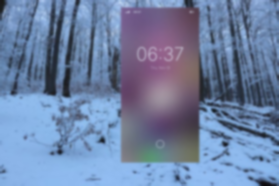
6h37
